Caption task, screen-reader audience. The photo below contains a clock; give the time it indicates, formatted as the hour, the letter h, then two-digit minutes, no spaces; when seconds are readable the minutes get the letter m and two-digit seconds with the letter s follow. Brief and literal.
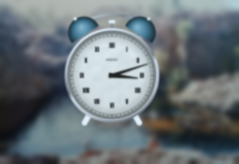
3h12
